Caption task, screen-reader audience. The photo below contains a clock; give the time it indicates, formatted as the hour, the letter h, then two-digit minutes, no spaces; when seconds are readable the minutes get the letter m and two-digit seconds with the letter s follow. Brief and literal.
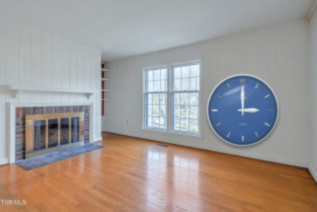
3h00
